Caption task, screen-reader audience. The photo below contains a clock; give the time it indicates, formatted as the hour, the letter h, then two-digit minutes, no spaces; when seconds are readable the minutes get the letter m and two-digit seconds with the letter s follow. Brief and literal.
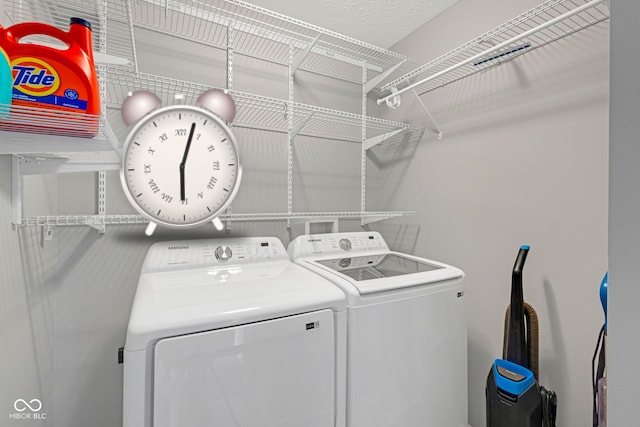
6h03
